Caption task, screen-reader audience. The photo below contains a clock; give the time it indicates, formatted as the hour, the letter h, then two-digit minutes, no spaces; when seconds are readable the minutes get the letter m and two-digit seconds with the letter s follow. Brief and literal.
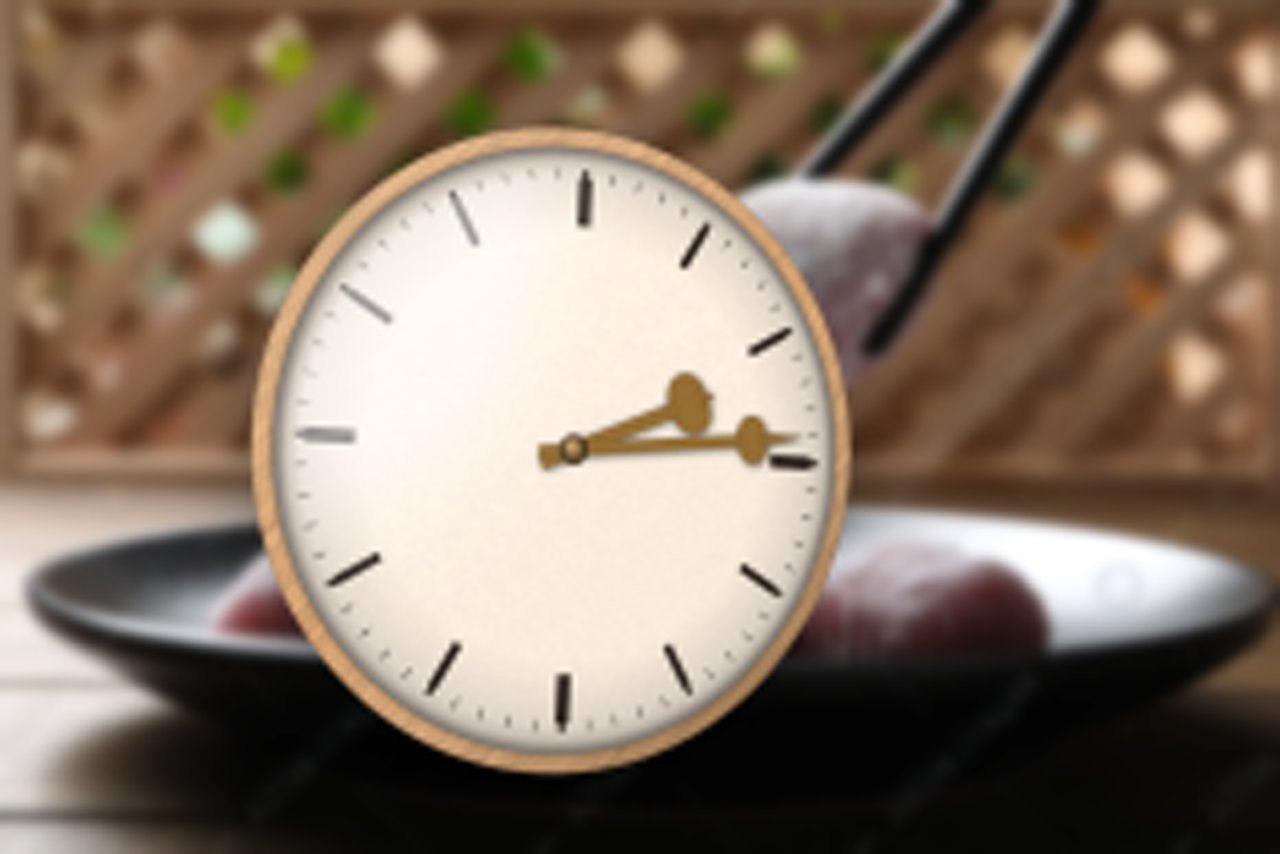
2h14
